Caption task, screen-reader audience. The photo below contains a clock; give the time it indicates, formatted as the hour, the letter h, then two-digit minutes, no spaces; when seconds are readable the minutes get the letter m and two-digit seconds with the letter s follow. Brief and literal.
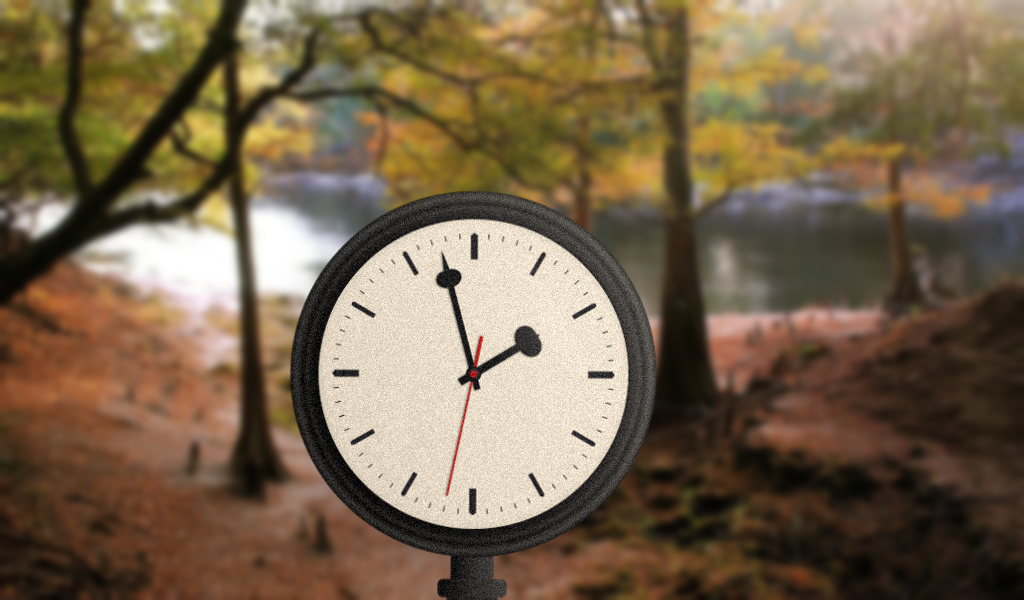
1h57m32s
